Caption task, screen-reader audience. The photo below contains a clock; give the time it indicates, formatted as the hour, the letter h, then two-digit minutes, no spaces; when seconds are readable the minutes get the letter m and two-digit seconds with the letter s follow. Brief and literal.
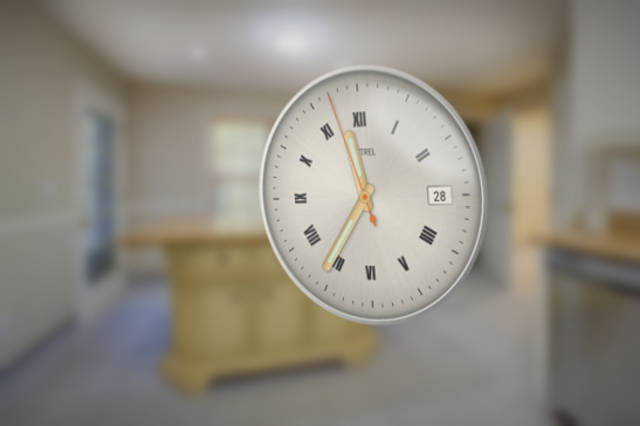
11h35m57s
